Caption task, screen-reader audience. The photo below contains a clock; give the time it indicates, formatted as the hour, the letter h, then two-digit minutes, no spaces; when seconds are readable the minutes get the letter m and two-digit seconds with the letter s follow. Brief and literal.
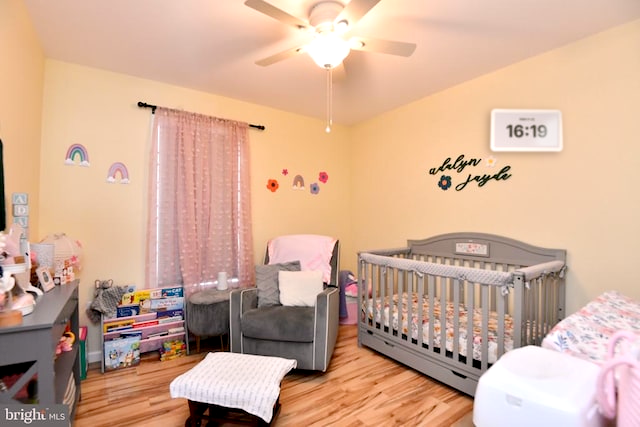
16h19
